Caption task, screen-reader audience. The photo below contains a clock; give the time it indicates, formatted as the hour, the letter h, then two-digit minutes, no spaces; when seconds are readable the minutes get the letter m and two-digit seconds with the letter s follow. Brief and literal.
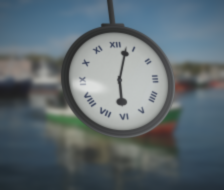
6h03
